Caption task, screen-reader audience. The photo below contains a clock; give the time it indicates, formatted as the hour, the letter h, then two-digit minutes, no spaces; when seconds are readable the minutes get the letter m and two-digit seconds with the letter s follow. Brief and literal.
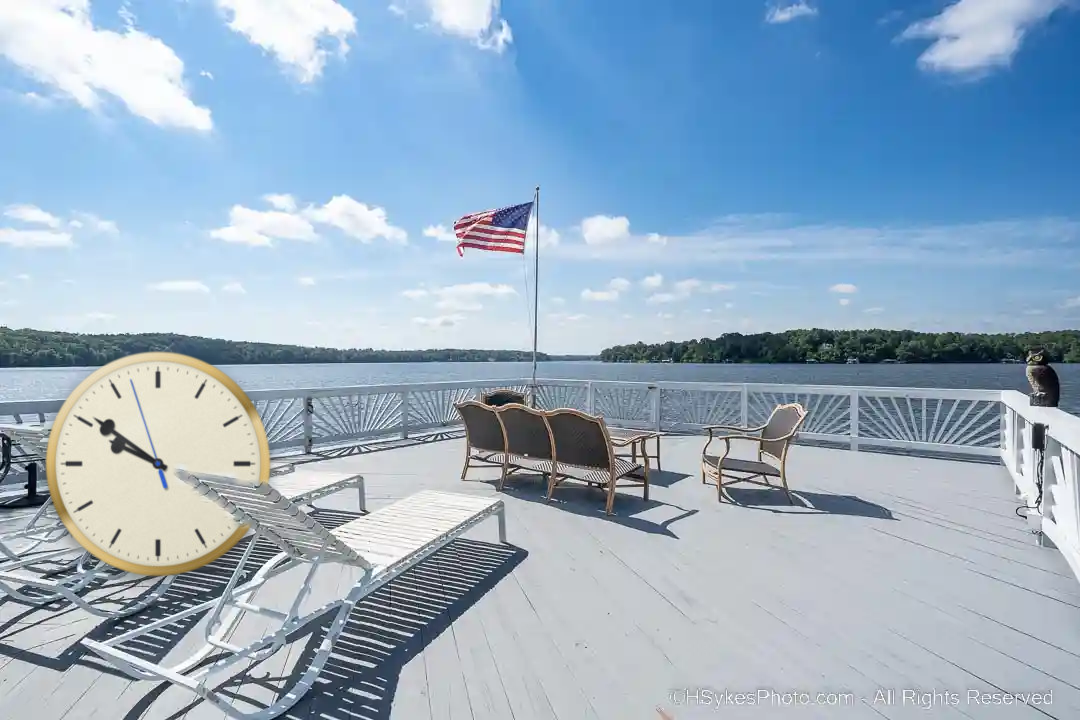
9h50m57s
